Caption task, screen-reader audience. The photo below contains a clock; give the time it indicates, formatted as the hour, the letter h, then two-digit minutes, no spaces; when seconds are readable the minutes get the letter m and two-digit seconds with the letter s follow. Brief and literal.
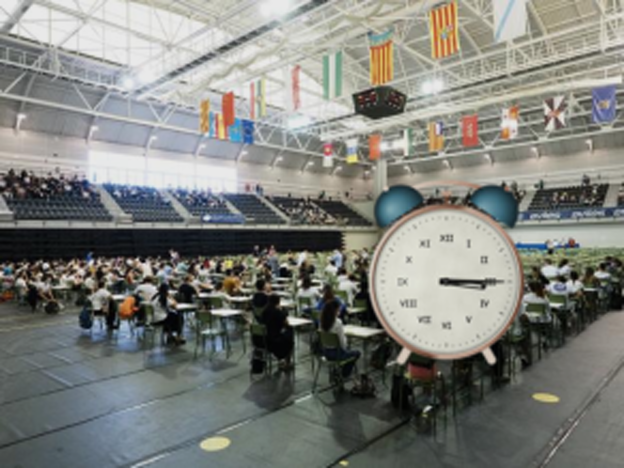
3h15
